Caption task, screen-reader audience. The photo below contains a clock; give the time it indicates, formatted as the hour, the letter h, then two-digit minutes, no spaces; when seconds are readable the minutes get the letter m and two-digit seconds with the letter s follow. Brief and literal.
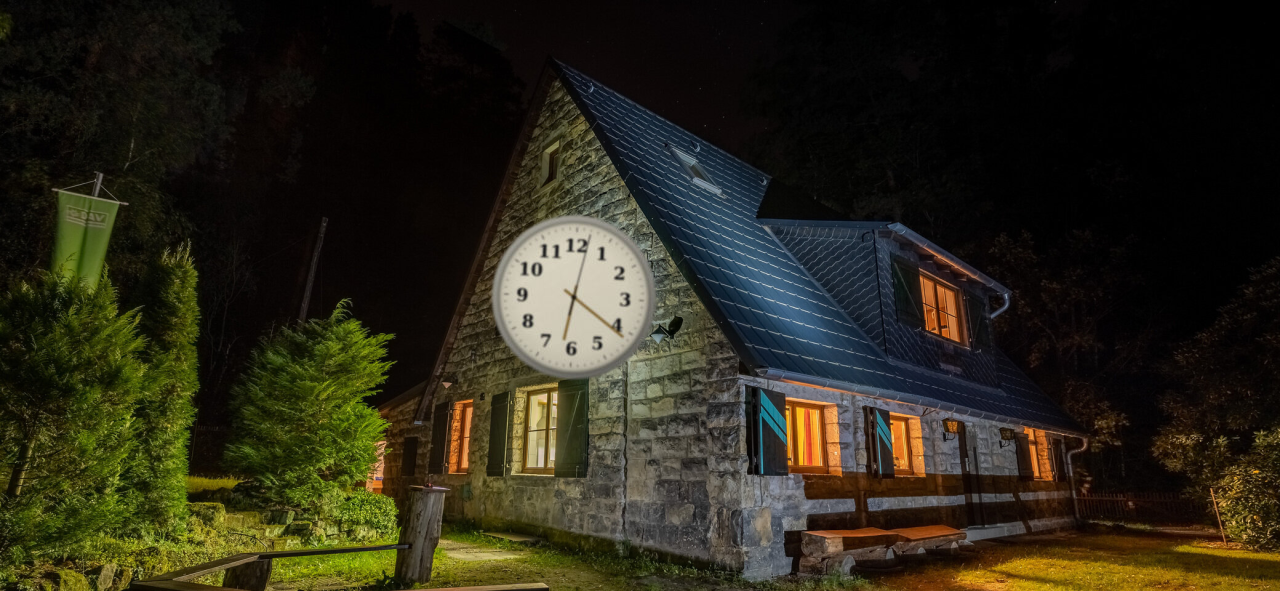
6h21m02s
